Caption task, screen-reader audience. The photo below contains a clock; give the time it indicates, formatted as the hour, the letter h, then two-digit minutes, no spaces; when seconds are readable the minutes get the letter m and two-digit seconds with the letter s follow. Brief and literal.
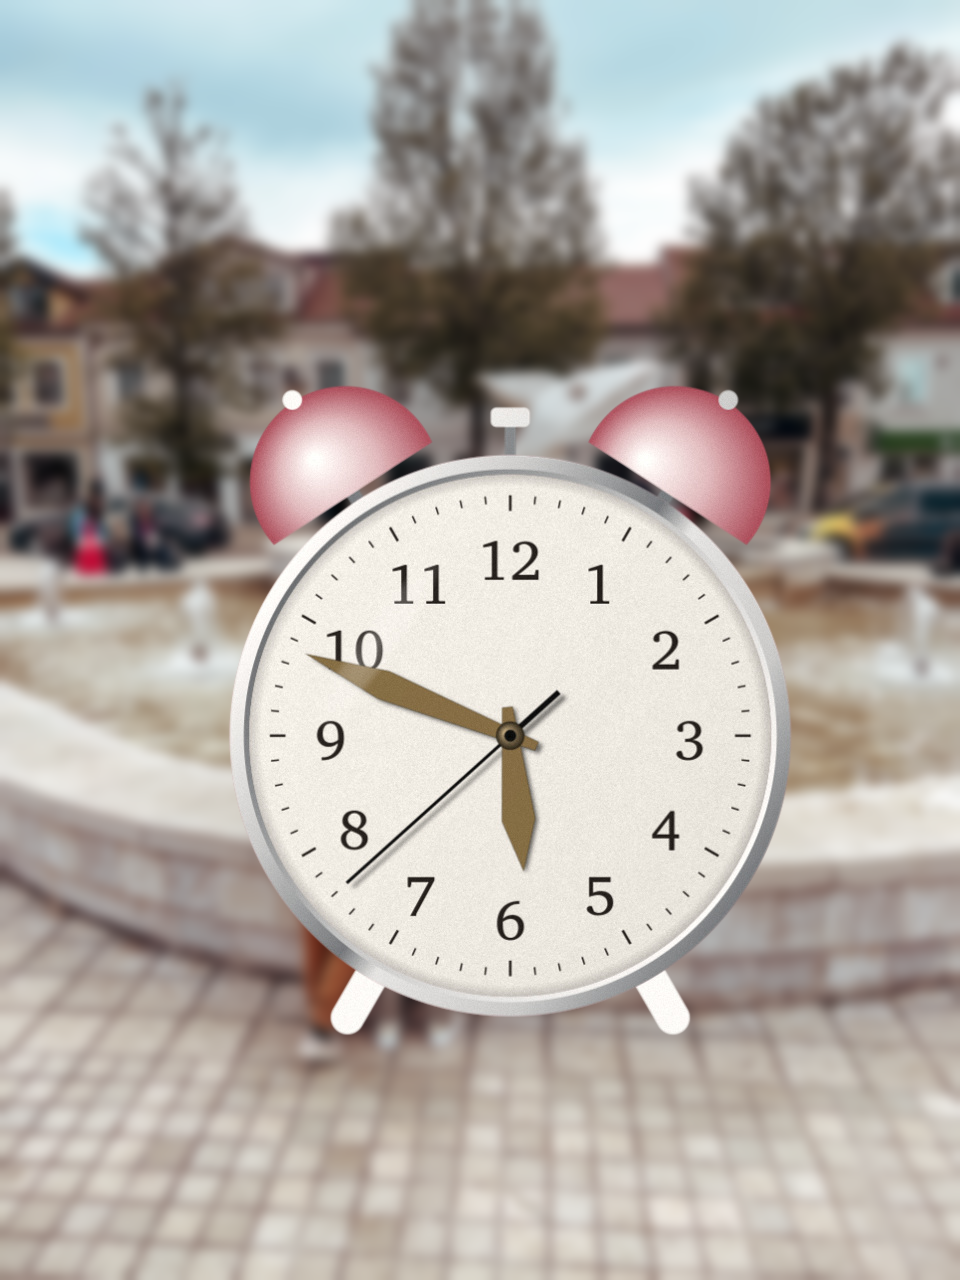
5h48m38s
